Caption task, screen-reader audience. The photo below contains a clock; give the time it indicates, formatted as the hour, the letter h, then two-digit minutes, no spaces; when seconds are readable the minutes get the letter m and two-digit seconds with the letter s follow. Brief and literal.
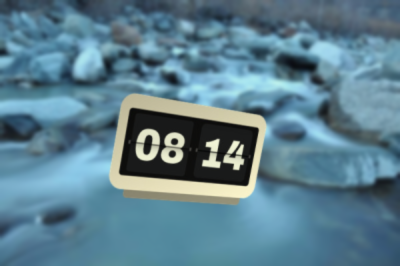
8h14
